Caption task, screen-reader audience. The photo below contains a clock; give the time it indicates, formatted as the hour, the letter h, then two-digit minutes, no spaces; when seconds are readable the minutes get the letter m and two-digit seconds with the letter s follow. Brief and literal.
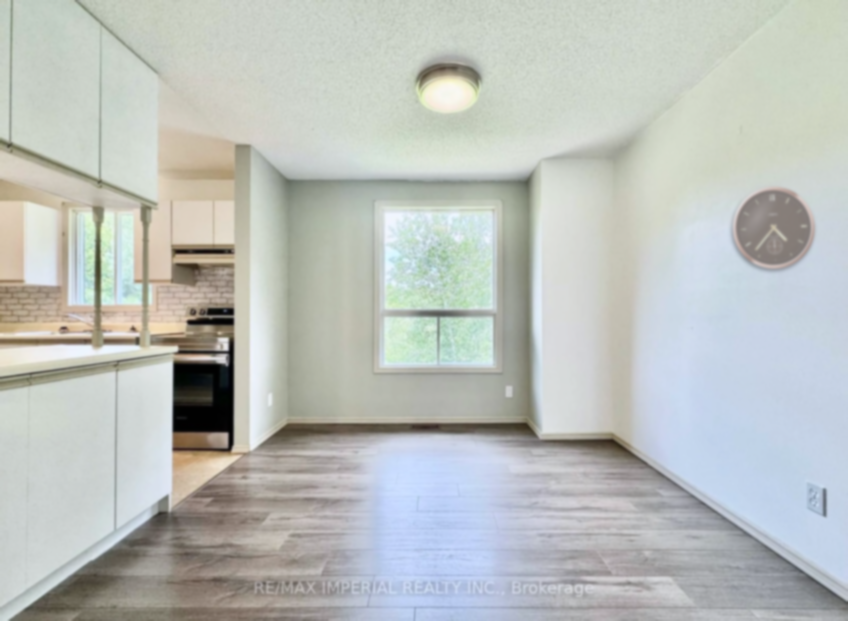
4h37
